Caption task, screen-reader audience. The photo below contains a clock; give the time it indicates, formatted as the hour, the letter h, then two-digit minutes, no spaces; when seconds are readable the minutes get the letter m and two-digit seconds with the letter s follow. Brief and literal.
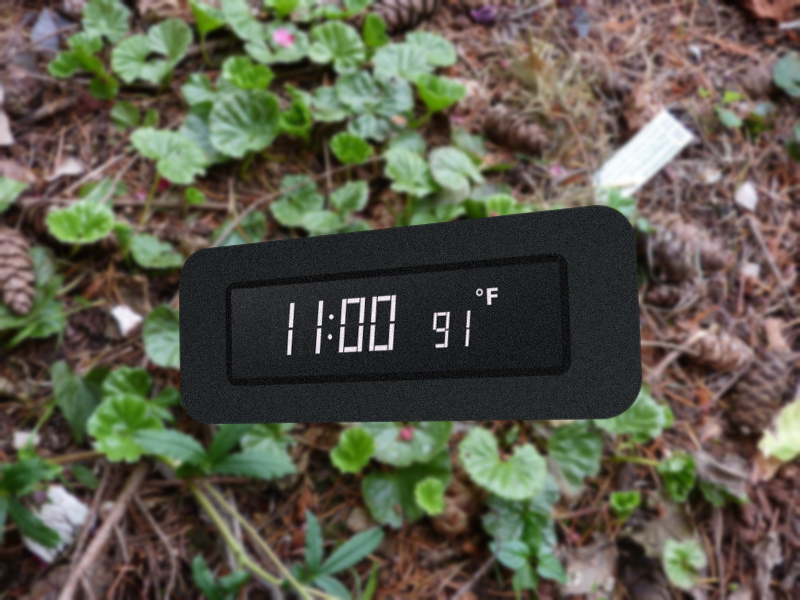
11h00
